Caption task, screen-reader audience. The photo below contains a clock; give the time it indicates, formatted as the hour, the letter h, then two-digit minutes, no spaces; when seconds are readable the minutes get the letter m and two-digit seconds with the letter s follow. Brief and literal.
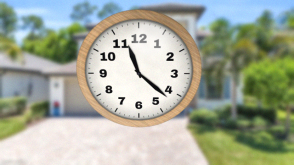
11h22
